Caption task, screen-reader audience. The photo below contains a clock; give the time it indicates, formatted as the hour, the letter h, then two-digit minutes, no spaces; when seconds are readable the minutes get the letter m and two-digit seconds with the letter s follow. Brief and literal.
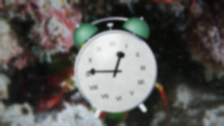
12h46
